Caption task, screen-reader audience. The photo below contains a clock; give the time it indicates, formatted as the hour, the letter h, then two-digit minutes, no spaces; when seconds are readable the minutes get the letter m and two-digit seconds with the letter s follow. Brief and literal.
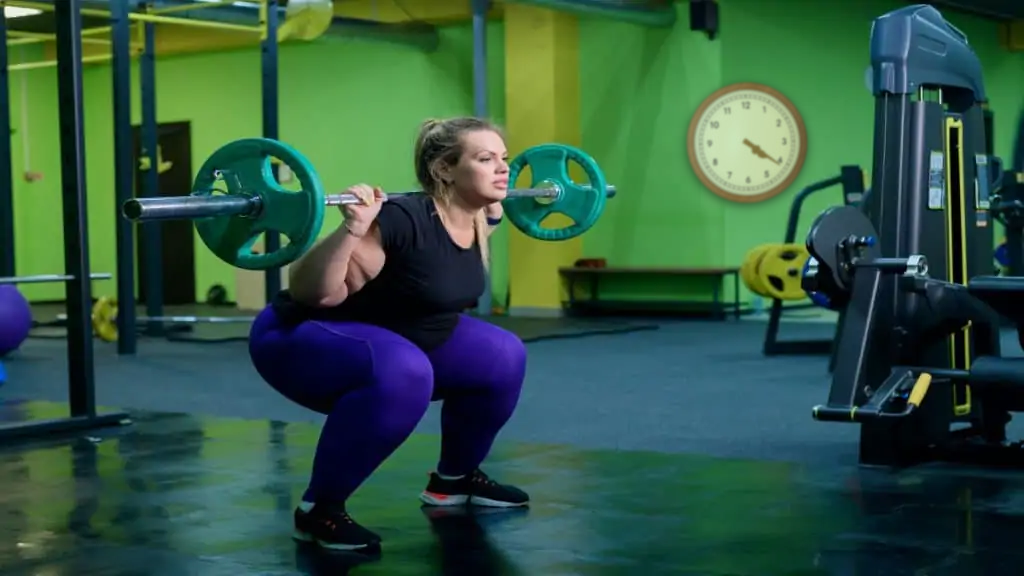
4h21
